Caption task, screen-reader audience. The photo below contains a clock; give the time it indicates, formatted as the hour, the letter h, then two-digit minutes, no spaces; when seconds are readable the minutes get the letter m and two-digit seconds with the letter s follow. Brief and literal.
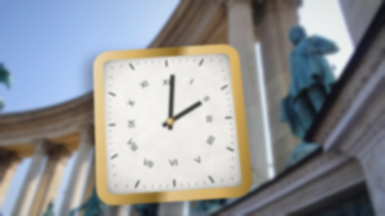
2h01
